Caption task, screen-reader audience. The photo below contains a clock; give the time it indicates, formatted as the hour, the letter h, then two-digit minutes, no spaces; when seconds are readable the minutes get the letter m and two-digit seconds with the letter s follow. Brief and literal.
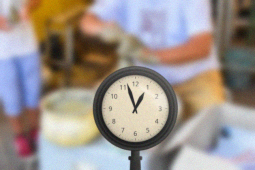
12h57
